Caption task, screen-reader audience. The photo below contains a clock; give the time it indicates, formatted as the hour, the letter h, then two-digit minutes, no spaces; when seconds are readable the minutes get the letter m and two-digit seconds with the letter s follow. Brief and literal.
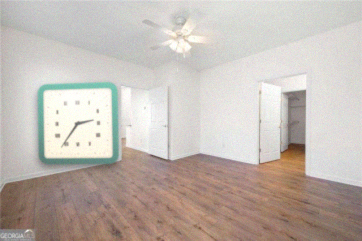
2h36
